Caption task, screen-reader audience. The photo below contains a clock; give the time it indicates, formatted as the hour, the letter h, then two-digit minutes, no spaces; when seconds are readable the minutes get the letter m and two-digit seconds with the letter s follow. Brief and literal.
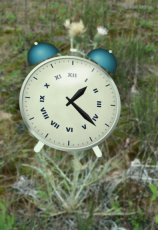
1h22
